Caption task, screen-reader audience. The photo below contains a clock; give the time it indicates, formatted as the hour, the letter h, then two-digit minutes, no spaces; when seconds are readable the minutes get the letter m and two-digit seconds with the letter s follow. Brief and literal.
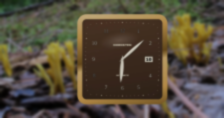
6h08
